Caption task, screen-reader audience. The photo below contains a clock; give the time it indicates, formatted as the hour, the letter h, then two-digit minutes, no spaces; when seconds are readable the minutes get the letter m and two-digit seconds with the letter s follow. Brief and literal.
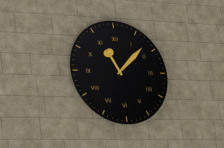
11h08
